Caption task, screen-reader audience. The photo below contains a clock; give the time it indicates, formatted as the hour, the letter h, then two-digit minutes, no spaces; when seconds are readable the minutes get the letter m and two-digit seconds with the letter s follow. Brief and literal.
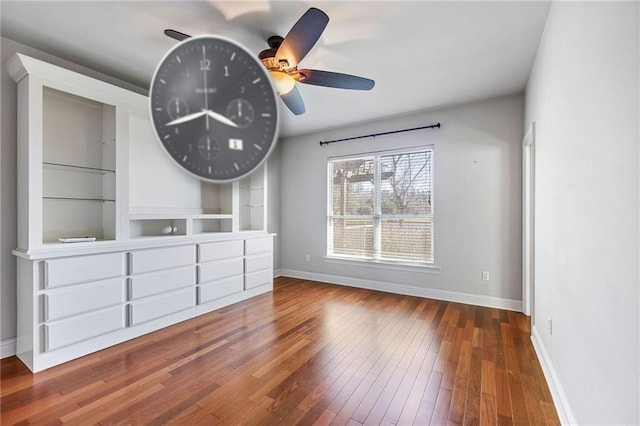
3h42
